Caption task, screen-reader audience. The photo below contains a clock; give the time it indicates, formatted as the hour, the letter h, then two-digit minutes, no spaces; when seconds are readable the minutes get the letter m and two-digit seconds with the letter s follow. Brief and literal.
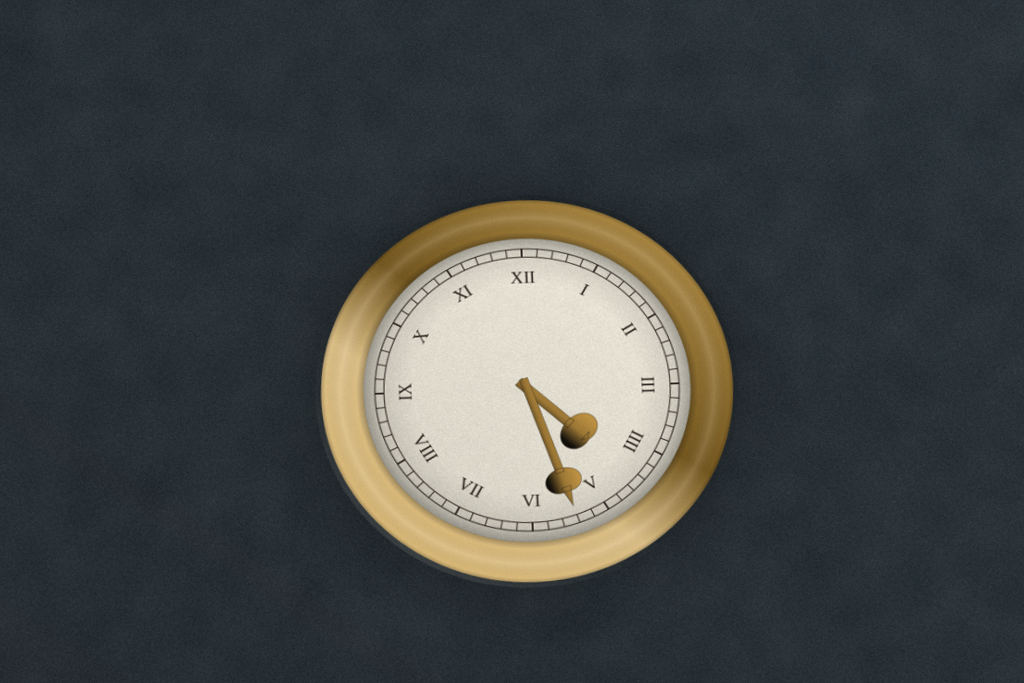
4h27
